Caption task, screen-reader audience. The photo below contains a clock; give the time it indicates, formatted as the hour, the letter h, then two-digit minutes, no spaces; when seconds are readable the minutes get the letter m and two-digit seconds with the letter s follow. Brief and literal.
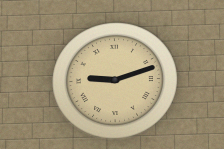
9h12
